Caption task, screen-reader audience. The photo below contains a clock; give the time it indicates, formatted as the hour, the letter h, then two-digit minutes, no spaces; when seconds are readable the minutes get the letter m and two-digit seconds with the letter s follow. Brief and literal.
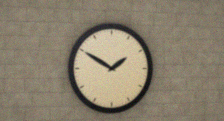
1h50
